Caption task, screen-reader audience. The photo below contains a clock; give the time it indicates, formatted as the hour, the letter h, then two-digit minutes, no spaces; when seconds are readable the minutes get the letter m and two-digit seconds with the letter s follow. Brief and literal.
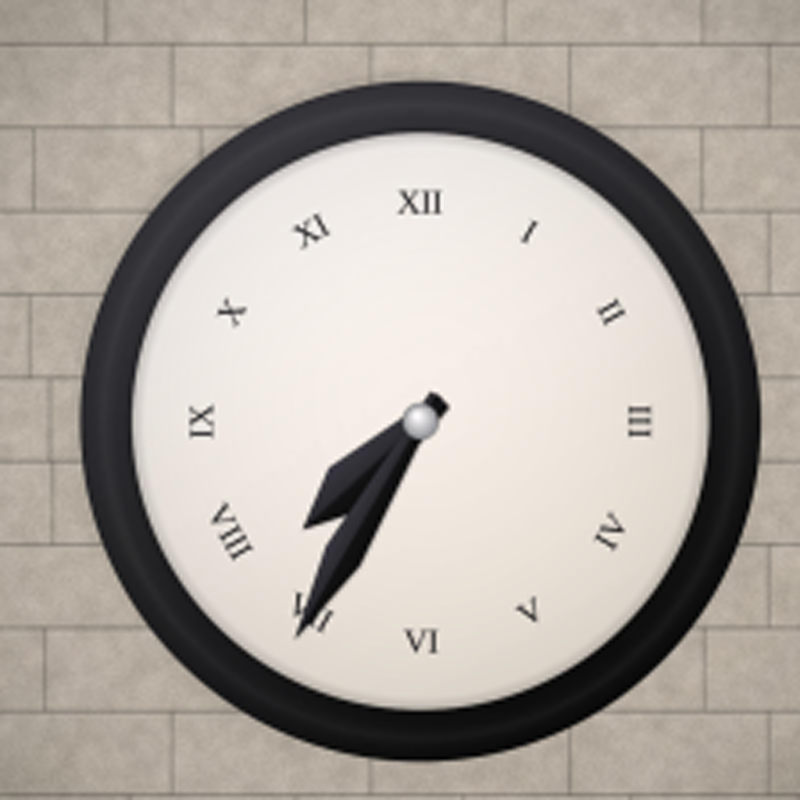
7h35
